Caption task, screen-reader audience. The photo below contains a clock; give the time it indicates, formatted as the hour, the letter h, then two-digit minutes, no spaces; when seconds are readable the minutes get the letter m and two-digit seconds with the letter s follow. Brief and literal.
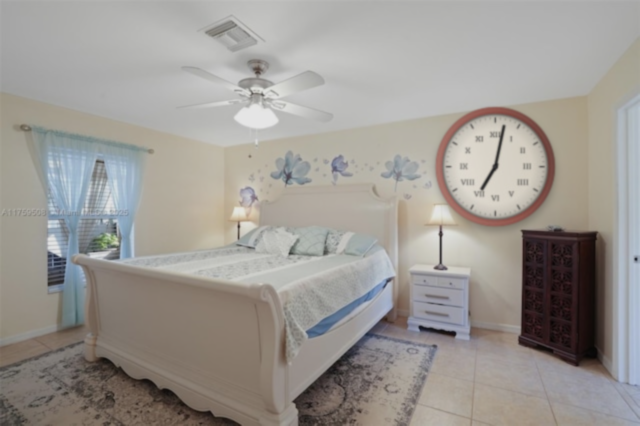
7h02
